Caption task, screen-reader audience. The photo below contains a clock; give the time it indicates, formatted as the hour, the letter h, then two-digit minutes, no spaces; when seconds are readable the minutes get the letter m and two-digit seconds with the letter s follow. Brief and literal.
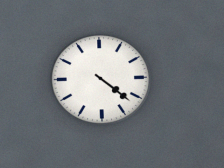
4h22
